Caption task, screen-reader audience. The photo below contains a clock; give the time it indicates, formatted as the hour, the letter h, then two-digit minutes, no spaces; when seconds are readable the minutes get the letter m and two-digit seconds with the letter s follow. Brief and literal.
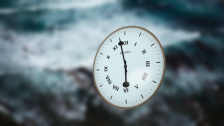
5h58
